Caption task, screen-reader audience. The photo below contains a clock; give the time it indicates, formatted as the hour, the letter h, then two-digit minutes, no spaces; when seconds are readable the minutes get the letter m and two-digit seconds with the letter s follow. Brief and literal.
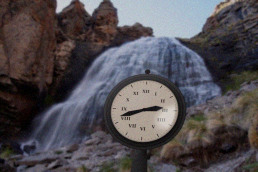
2h42
